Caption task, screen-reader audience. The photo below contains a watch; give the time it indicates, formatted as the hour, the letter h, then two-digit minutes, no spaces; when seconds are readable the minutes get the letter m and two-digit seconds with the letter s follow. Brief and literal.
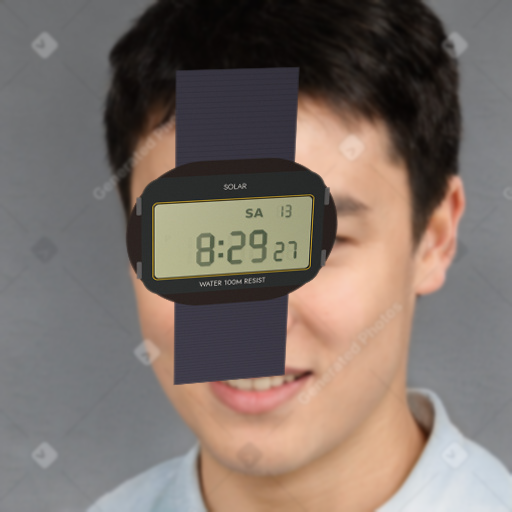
8h29m27s
